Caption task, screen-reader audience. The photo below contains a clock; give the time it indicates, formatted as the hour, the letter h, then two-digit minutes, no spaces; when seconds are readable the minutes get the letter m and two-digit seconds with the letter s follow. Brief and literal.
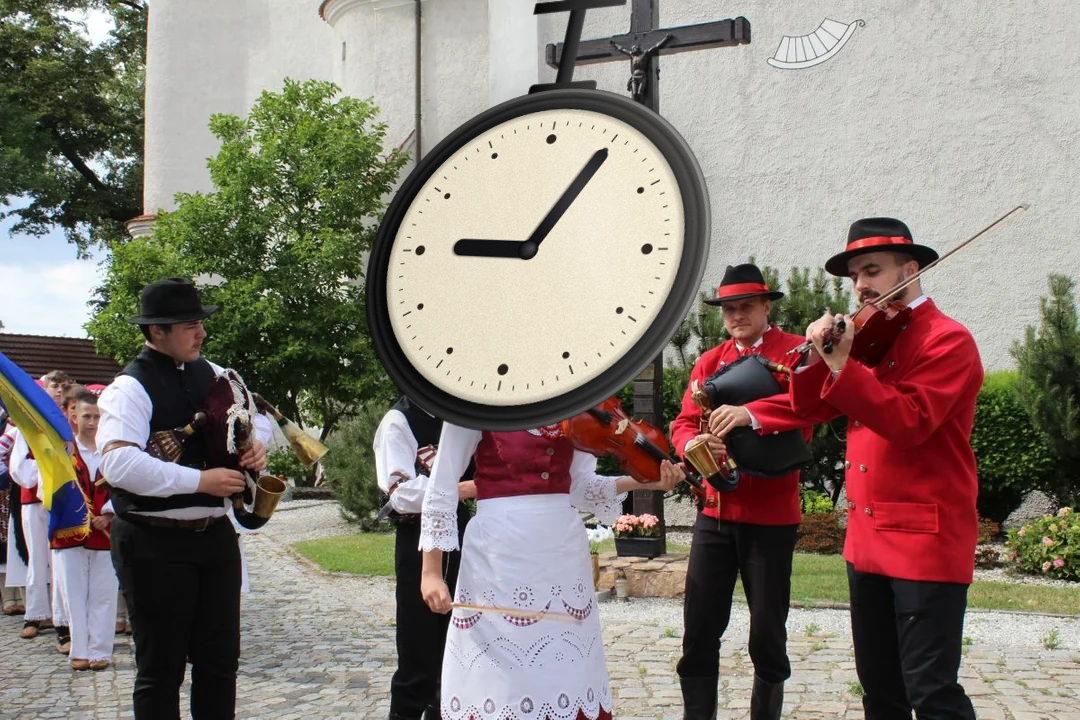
9h05
